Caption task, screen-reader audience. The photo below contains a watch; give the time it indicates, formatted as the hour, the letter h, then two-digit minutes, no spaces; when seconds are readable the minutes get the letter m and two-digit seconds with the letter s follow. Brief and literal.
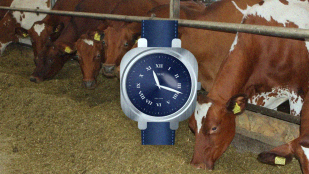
11h18
